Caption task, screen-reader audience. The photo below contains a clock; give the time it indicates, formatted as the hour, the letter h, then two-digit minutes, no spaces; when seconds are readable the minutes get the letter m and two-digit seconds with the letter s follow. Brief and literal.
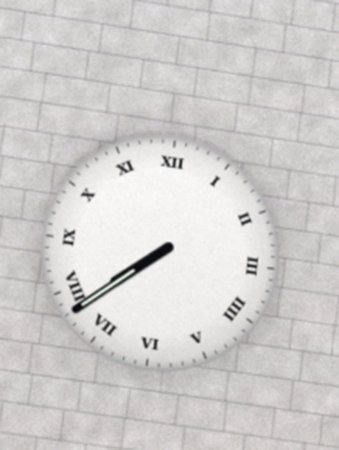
7h38
